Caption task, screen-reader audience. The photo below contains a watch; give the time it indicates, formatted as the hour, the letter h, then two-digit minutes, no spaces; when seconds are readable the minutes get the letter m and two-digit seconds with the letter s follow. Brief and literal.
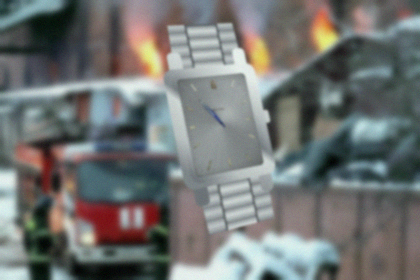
10h54
